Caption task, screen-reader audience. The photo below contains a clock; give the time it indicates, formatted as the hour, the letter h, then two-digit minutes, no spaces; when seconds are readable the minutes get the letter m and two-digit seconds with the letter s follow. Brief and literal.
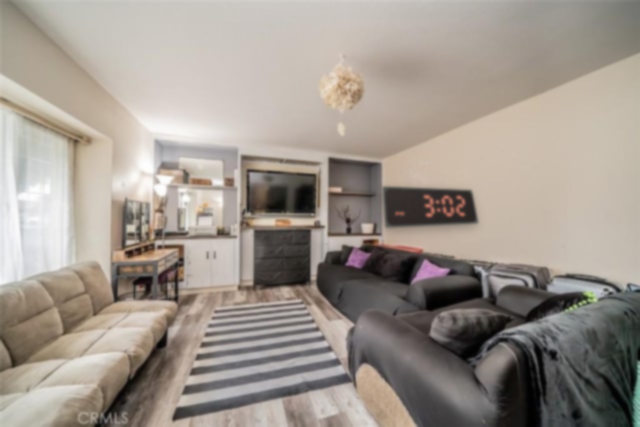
3h02
